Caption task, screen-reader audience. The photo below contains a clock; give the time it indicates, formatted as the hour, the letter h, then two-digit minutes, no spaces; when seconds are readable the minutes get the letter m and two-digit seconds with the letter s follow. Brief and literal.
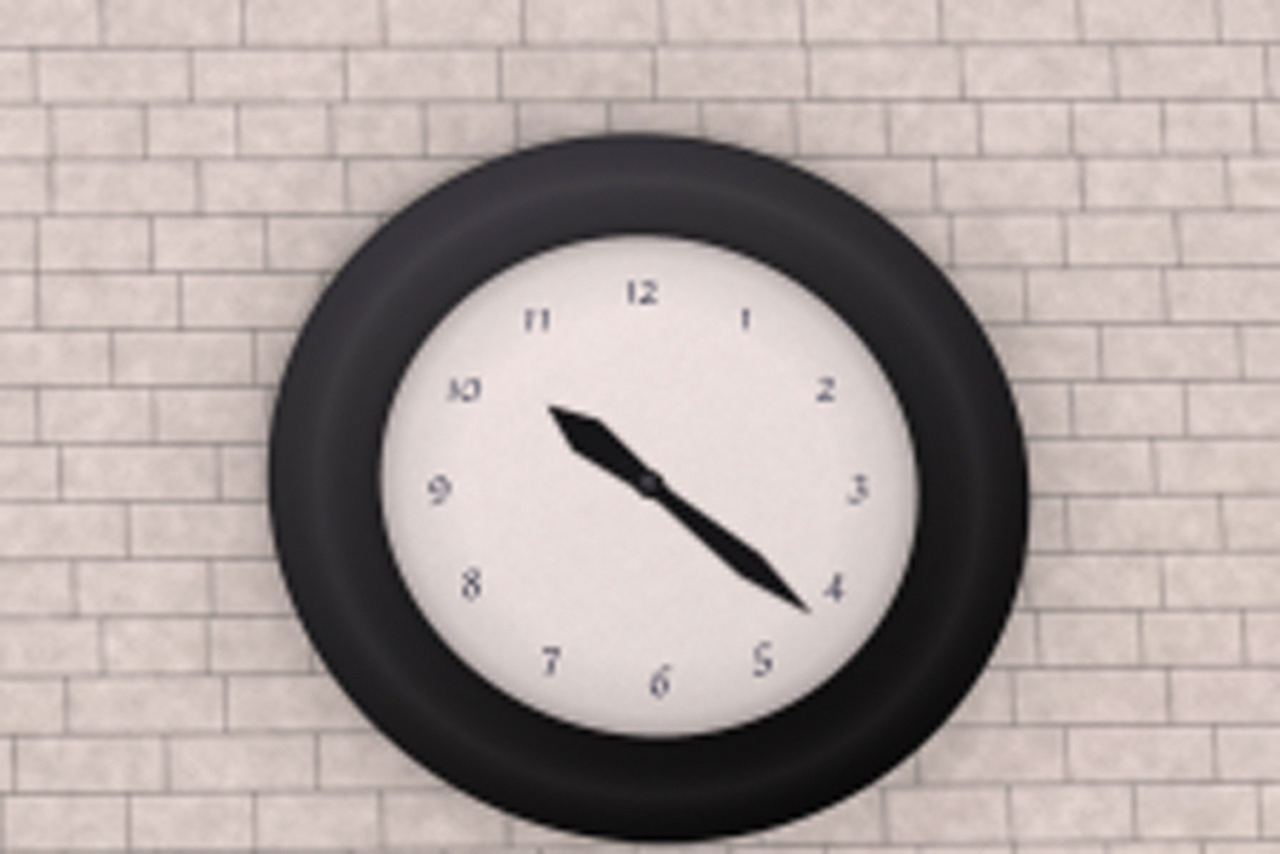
10h22
